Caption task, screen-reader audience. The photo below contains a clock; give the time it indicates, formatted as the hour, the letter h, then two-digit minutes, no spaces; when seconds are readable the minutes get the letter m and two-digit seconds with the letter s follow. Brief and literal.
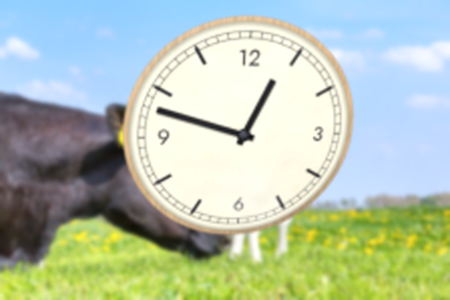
12h48
